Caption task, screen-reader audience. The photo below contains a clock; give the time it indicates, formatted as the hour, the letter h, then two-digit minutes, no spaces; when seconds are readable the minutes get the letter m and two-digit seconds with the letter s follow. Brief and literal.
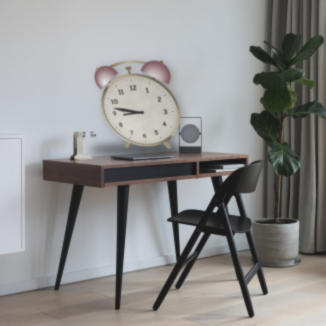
8h47
